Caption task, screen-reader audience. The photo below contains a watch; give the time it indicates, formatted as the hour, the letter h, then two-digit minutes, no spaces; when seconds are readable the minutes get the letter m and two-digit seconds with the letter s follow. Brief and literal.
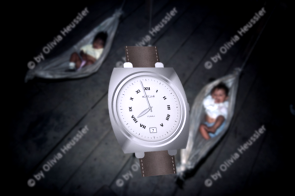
7h58
